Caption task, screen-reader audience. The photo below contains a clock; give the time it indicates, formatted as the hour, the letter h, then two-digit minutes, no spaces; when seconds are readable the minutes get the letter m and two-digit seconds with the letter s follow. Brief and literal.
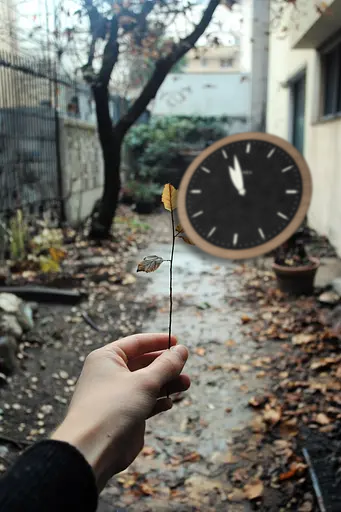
10h57
